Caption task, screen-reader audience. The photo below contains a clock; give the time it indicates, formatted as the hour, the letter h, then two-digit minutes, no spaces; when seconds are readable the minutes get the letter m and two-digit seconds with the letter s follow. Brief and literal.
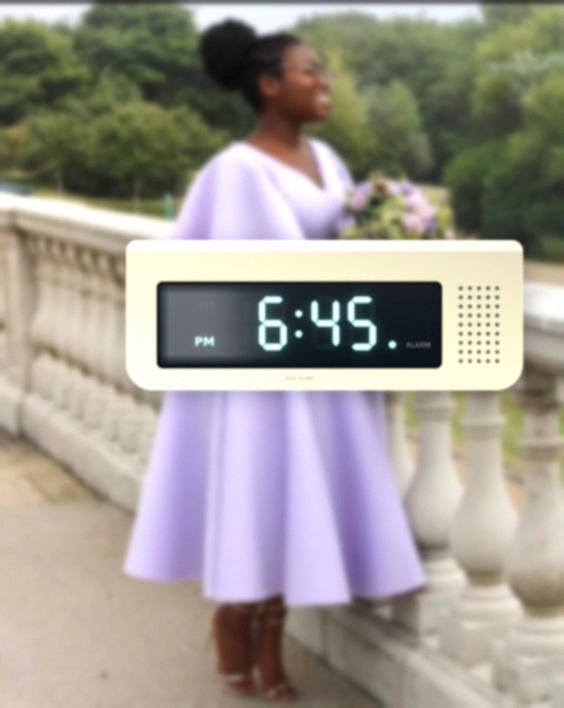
6h45
